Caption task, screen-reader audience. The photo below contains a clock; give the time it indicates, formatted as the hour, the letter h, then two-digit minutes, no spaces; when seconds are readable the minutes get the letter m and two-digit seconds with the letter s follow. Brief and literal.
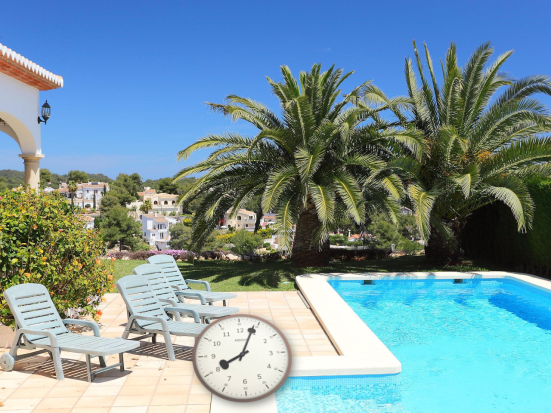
8h04
